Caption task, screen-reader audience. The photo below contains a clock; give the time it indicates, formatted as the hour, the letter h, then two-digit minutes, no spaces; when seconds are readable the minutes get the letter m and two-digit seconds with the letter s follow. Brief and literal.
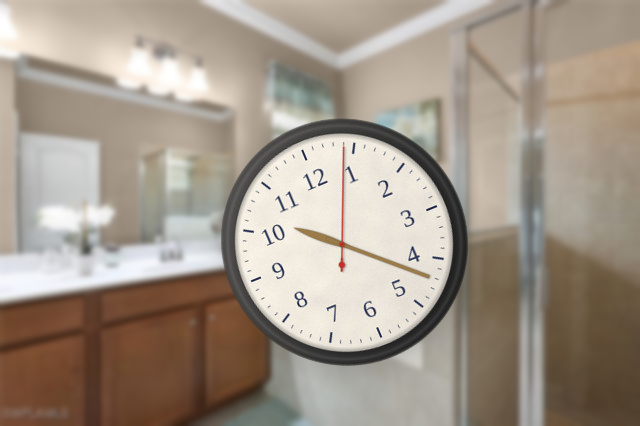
10h22m04s
